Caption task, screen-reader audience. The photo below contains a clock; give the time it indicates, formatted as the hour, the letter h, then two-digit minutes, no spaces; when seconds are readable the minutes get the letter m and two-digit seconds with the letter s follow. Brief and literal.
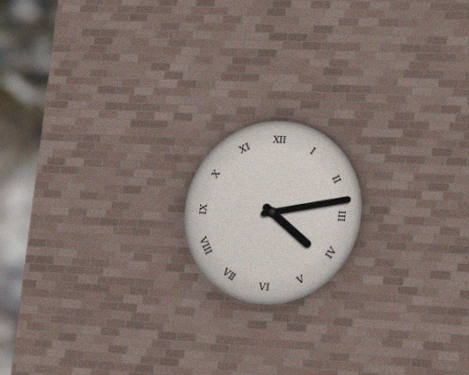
4h13
